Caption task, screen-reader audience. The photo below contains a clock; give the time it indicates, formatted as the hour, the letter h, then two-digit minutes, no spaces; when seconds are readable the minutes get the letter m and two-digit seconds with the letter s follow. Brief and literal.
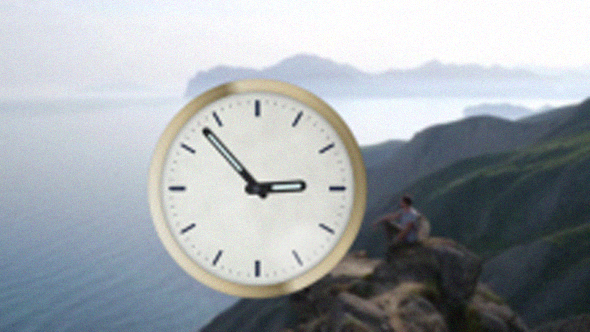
2h53
